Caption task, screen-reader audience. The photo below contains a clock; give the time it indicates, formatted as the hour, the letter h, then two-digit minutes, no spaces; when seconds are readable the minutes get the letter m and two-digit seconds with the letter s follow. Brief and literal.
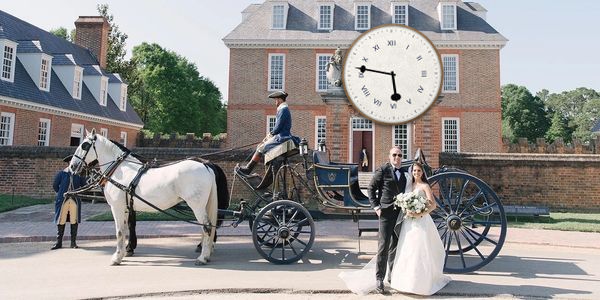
5h47
